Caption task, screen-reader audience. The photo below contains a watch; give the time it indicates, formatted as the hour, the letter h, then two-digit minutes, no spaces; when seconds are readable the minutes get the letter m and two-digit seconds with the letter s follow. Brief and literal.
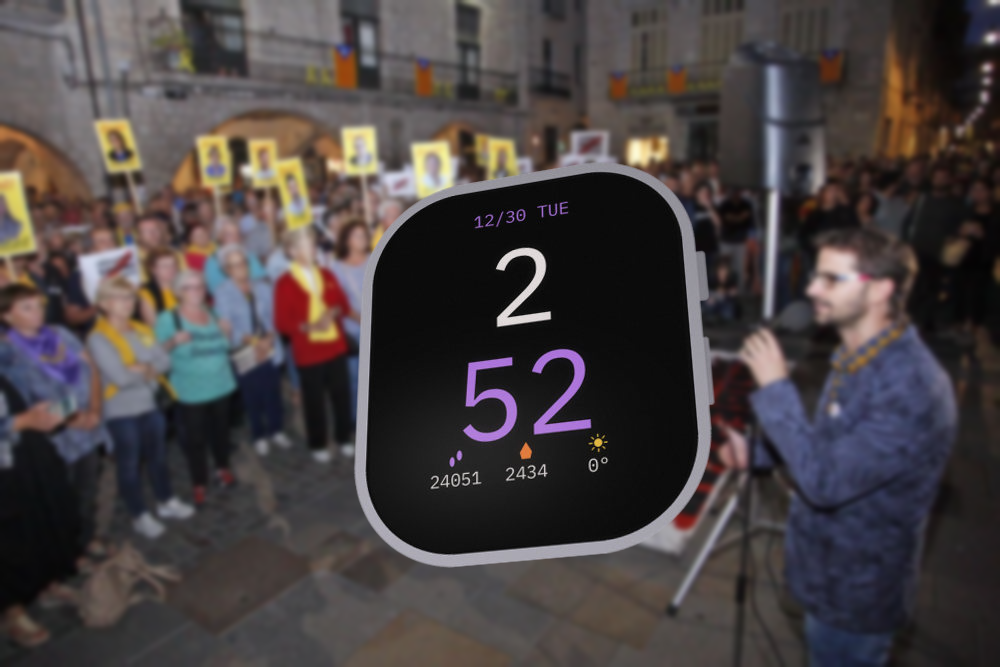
2h52
